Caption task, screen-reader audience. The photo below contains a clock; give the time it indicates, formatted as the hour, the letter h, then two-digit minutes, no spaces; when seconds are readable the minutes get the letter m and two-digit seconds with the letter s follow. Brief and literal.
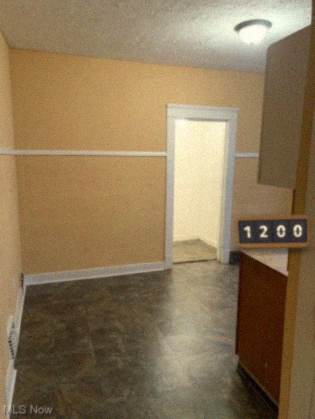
12h00
